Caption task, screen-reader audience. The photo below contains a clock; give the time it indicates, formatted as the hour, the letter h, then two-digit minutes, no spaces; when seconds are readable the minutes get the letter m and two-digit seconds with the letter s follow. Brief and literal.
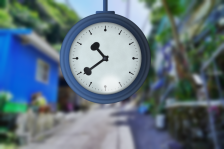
10h39
